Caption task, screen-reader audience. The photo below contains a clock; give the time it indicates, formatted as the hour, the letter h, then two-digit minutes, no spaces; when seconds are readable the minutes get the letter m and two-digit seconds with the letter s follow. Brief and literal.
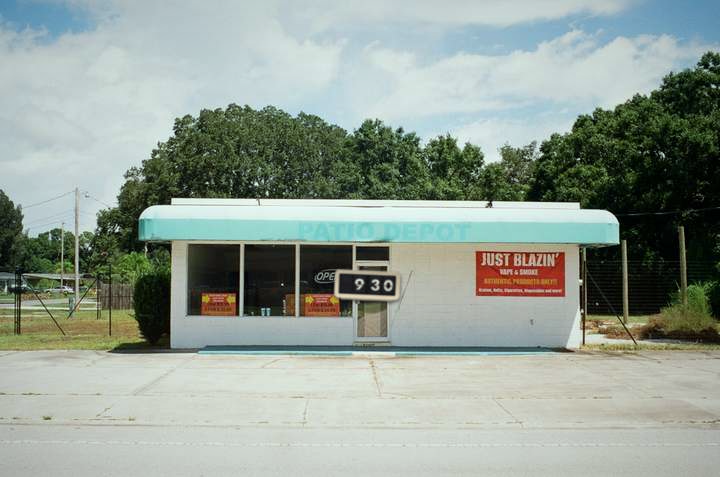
9h30
